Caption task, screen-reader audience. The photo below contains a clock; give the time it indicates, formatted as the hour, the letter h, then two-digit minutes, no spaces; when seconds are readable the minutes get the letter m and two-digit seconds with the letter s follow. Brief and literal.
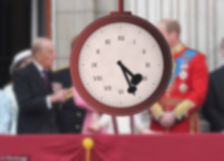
4h26
